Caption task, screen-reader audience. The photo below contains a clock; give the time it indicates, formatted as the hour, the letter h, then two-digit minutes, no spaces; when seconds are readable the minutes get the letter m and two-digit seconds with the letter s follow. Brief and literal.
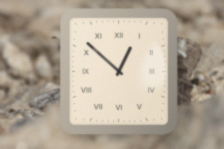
12h52
